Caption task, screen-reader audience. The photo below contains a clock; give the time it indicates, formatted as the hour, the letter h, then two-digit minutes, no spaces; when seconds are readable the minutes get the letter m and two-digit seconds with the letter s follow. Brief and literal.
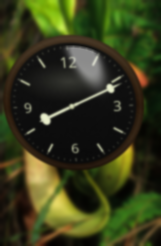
8h11
